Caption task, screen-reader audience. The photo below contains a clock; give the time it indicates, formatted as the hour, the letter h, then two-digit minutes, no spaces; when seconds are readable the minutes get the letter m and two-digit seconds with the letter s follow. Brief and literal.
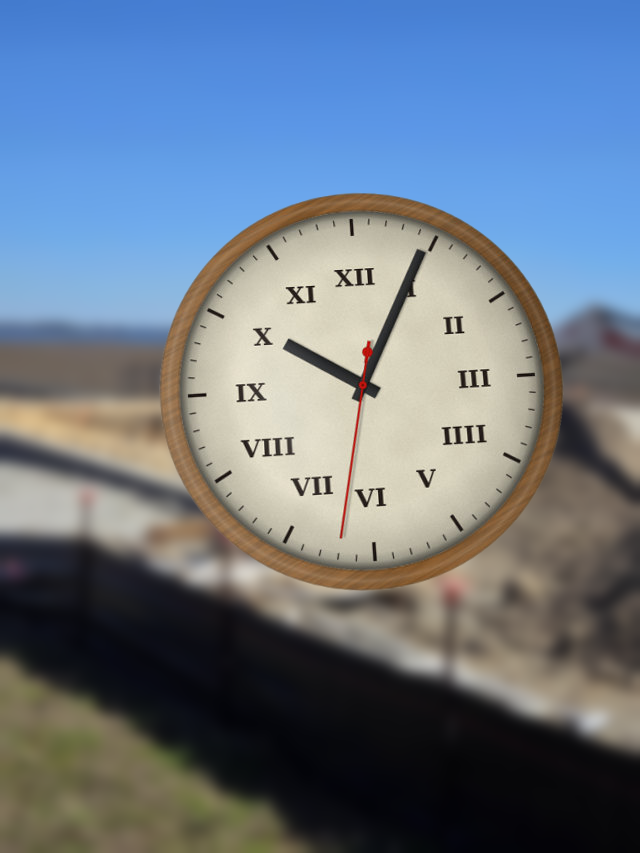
10h04m32s
